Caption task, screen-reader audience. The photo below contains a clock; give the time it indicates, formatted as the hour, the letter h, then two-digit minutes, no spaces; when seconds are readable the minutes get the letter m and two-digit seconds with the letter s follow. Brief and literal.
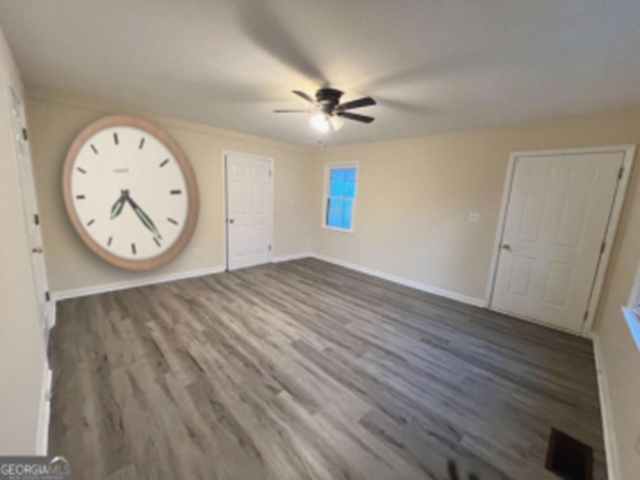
7h24
